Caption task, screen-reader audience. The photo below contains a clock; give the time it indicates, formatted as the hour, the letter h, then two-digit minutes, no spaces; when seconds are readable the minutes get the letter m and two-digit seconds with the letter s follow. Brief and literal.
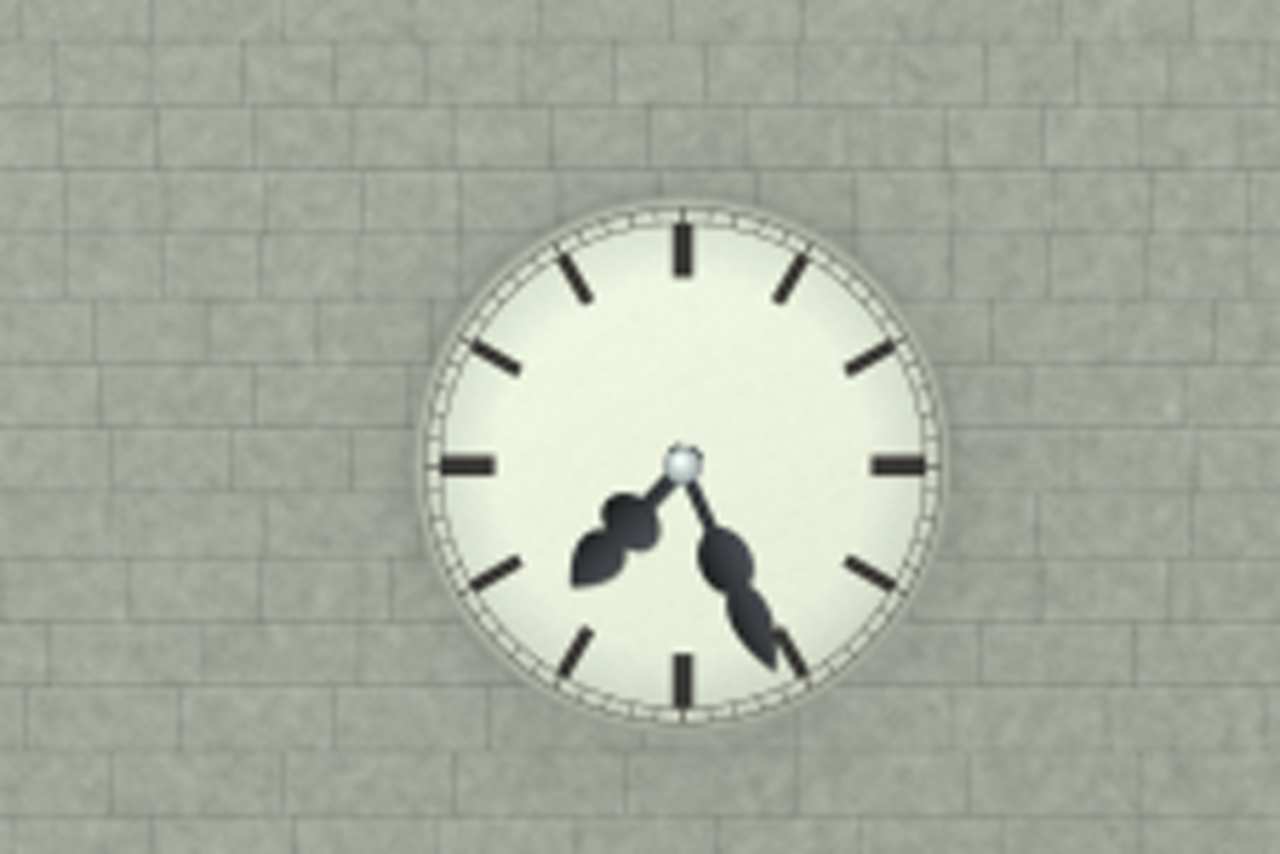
7h26
